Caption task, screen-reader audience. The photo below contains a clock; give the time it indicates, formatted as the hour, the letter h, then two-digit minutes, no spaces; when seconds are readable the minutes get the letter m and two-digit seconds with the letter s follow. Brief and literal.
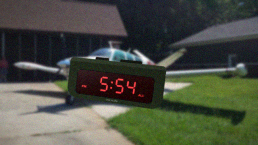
5h54
